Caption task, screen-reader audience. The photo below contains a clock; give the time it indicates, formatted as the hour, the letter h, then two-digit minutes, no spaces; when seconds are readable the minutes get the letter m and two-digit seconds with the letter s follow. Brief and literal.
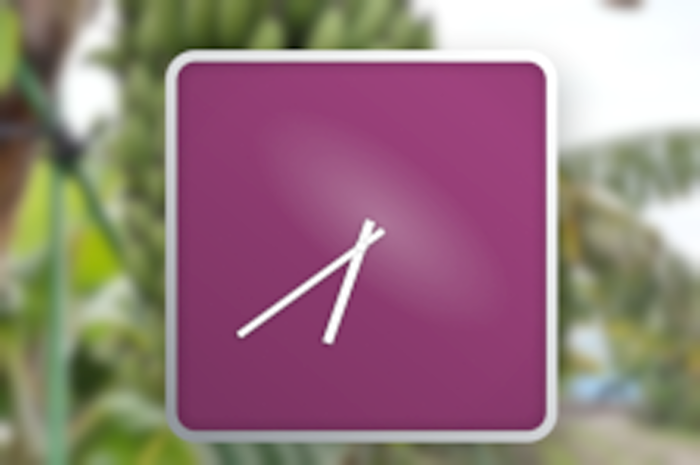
6h39
